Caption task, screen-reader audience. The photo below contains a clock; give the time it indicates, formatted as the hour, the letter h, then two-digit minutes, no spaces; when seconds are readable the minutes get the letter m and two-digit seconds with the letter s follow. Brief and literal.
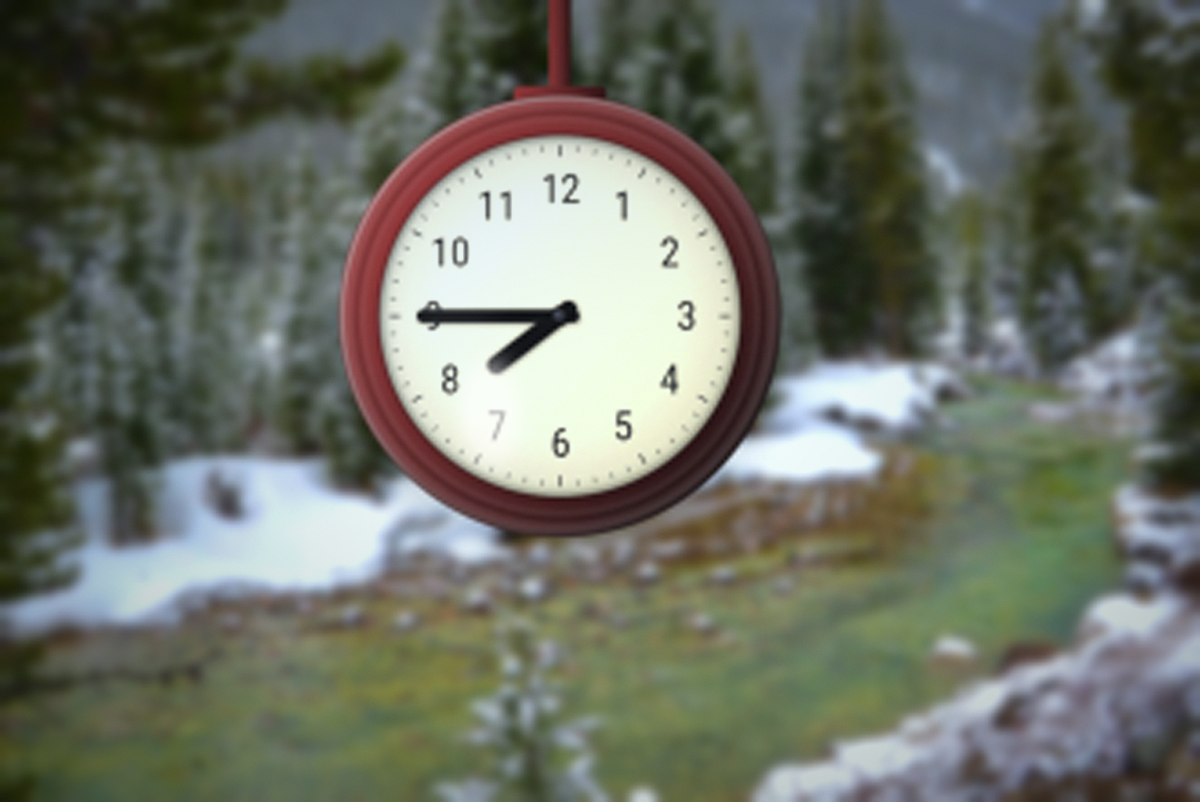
7h45
